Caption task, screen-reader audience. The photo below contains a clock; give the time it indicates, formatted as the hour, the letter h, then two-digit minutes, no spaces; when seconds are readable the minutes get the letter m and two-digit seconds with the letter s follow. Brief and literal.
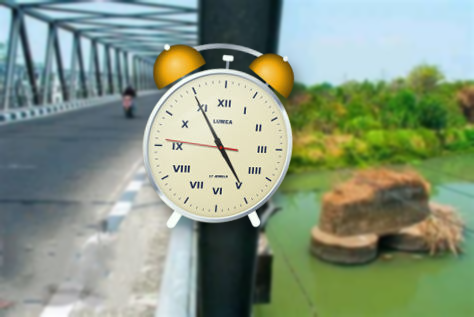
4h54m46s
